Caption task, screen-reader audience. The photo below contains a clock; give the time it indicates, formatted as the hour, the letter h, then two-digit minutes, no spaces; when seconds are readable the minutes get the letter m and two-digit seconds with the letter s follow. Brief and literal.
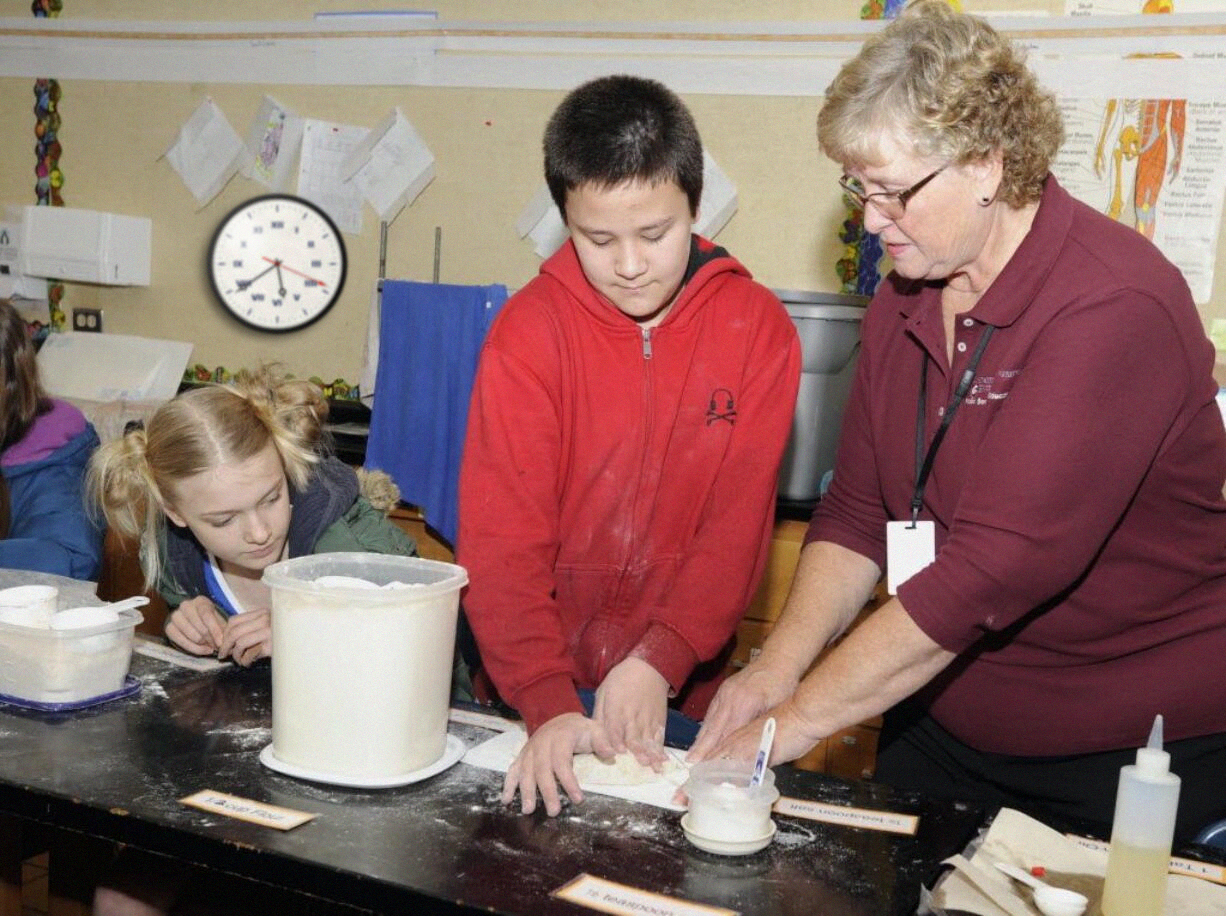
5h39m19s
